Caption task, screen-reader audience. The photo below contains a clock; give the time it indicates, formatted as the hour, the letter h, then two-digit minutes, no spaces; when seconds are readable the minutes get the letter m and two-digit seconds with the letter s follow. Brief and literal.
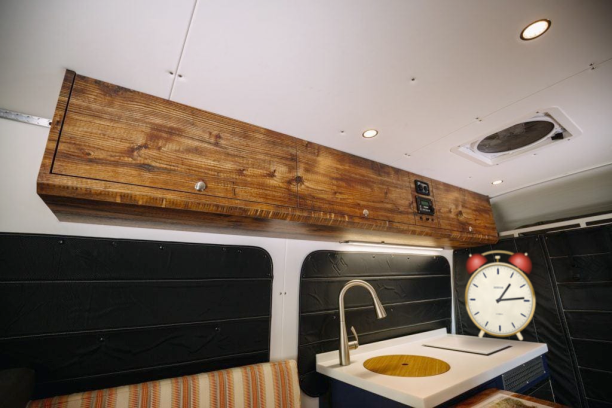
1h14
